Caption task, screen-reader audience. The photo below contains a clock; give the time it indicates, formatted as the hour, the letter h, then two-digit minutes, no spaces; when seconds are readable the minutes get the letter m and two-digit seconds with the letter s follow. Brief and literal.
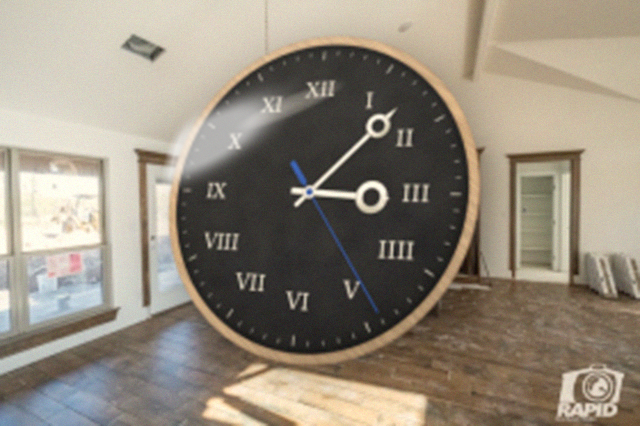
3h07m24s
